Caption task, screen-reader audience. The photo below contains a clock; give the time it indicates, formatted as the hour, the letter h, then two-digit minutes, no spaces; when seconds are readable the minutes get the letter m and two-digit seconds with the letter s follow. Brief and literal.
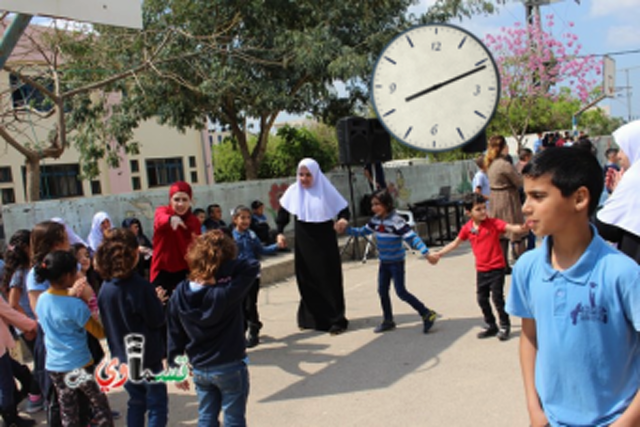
8h11
